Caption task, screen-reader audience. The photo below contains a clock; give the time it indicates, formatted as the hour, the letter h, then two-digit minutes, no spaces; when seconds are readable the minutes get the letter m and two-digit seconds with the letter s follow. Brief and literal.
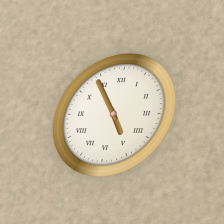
4h54
